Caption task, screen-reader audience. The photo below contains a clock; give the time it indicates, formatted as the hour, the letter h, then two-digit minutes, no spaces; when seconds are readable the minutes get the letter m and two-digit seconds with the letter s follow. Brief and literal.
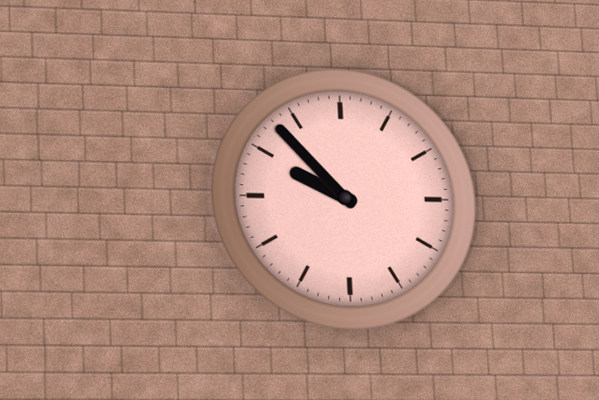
9h53
